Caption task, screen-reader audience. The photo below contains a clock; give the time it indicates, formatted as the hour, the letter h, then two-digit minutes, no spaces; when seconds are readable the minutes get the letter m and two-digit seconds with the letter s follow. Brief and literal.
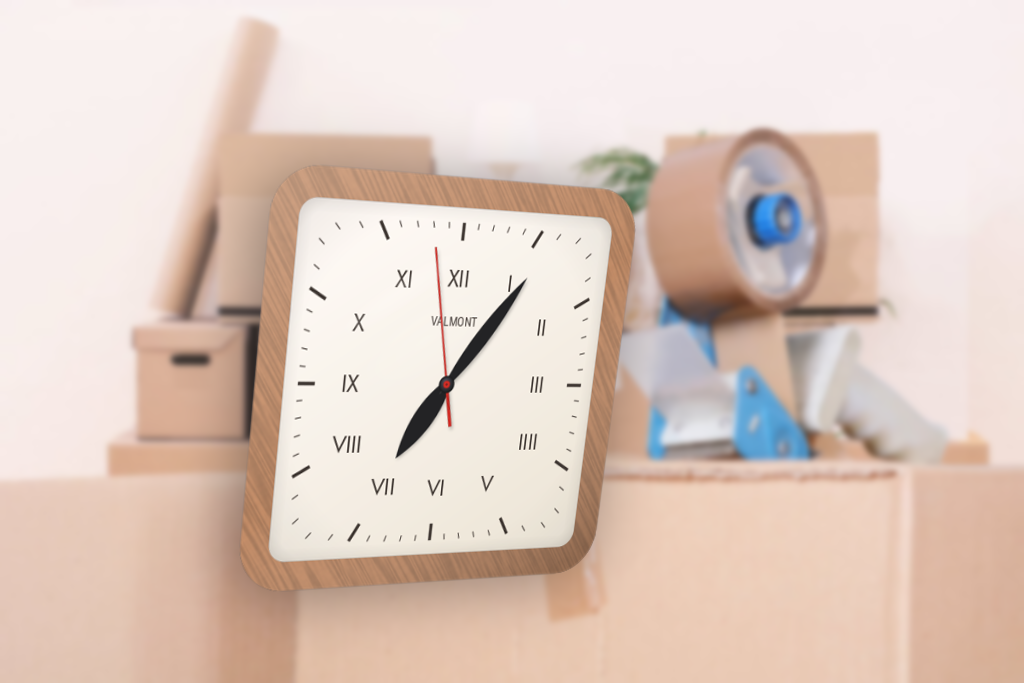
7h05m58s
